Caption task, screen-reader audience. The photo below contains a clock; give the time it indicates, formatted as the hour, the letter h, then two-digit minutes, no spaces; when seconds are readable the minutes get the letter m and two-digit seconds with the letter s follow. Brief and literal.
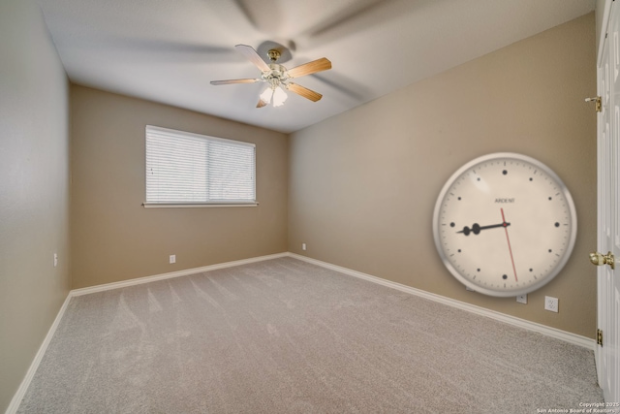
8h43m28s
